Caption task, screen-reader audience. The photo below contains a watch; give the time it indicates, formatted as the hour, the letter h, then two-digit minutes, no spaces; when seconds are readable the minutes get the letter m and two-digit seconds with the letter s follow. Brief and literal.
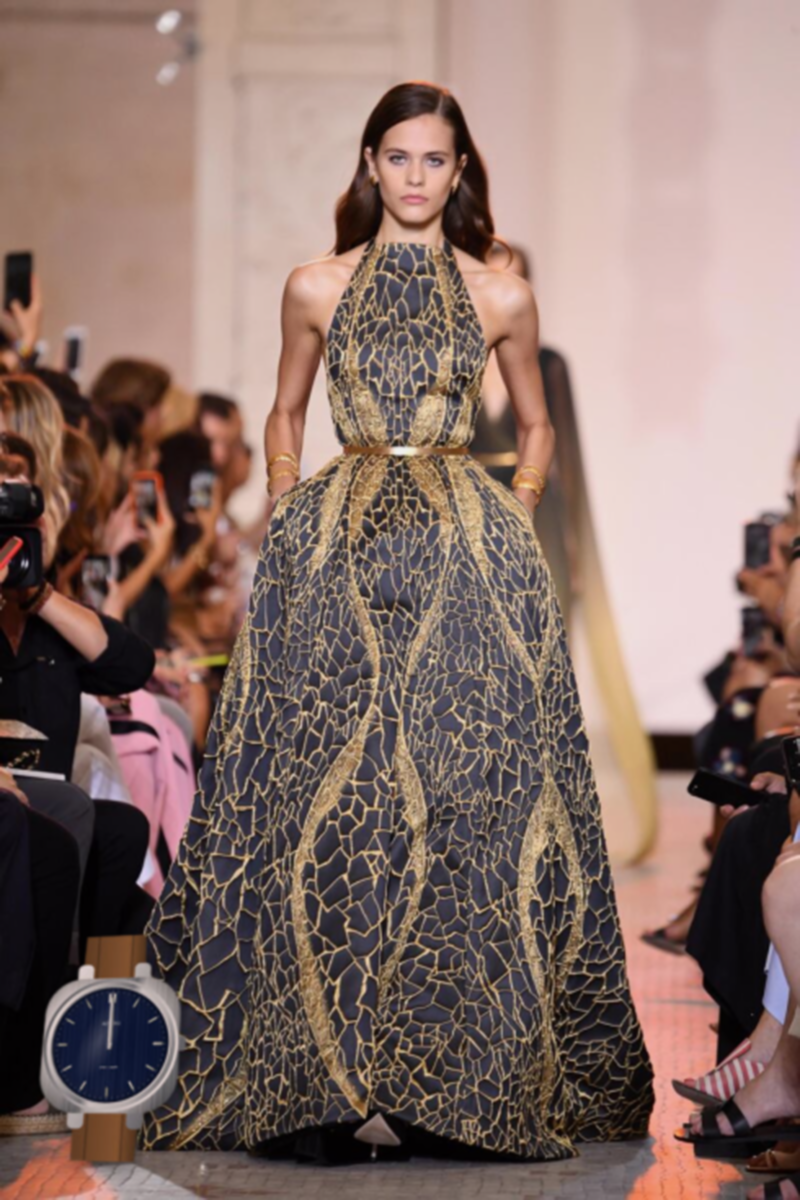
12h00
